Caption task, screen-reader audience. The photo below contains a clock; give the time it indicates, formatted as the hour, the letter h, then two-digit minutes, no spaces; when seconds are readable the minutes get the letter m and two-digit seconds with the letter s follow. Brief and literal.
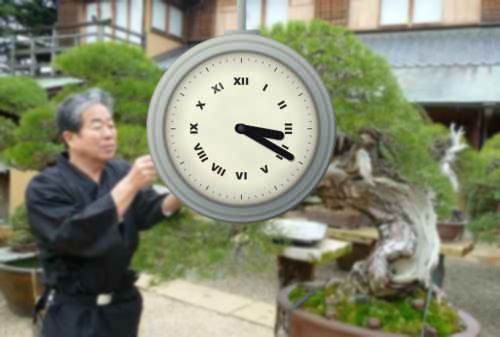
3h20
